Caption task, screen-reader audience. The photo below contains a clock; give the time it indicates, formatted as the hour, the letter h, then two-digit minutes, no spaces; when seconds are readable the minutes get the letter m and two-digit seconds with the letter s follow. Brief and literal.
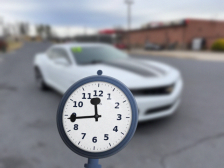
11h44
